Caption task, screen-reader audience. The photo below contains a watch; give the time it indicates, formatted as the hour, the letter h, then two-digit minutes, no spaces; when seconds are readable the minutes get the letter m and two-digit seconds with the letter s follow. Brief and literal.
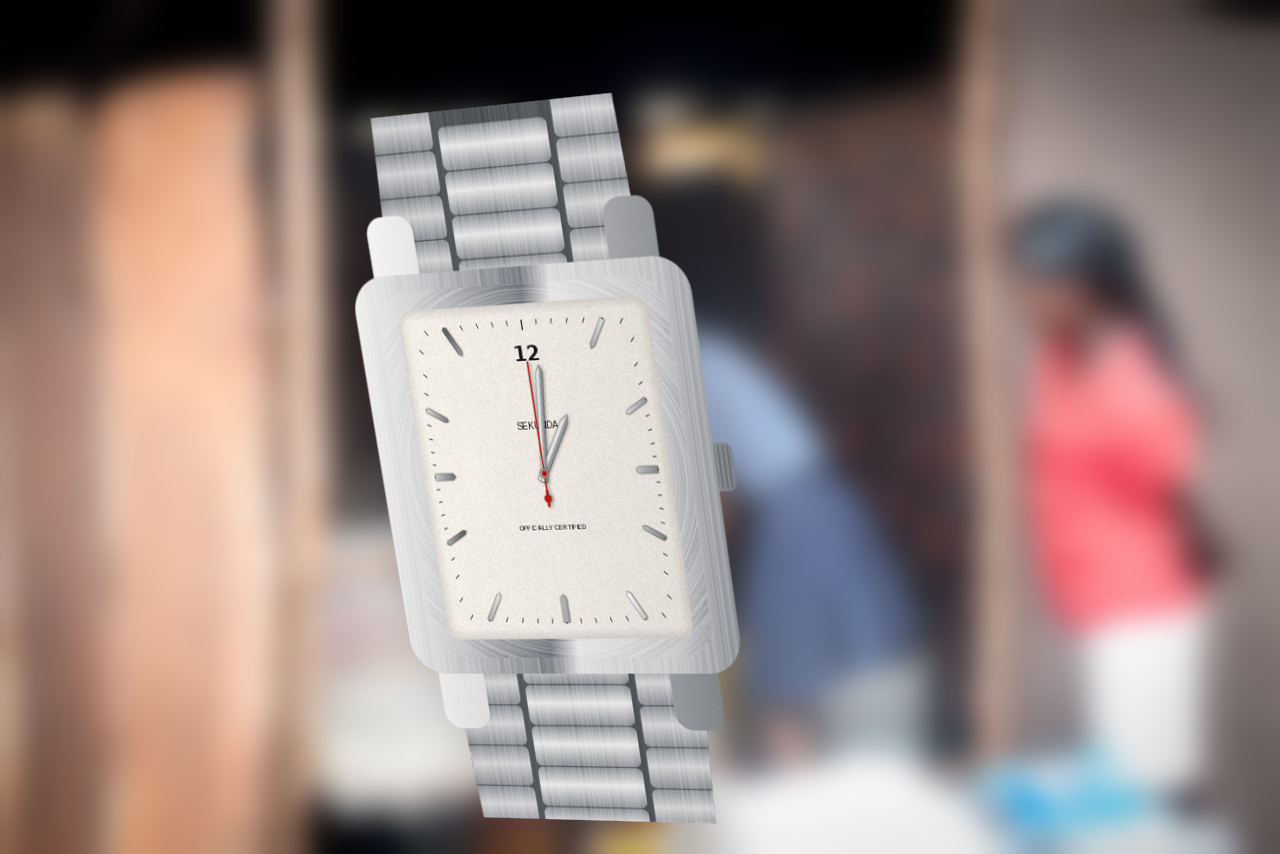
1h01m00s
